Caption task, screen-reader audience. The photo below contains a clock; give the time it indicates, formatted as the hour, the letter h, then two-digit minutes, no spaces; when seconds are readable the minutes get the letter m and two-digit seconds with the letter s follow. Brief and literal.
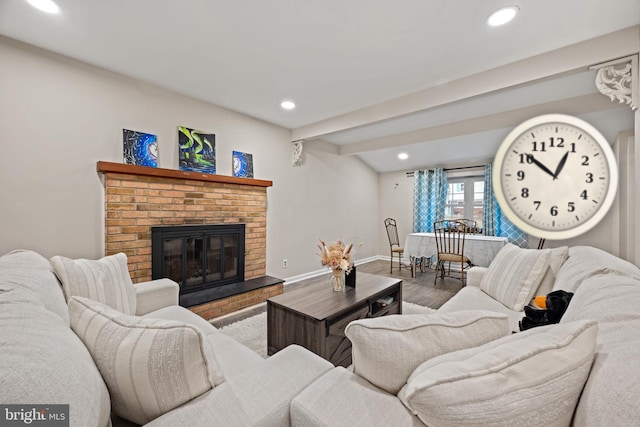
12h51
